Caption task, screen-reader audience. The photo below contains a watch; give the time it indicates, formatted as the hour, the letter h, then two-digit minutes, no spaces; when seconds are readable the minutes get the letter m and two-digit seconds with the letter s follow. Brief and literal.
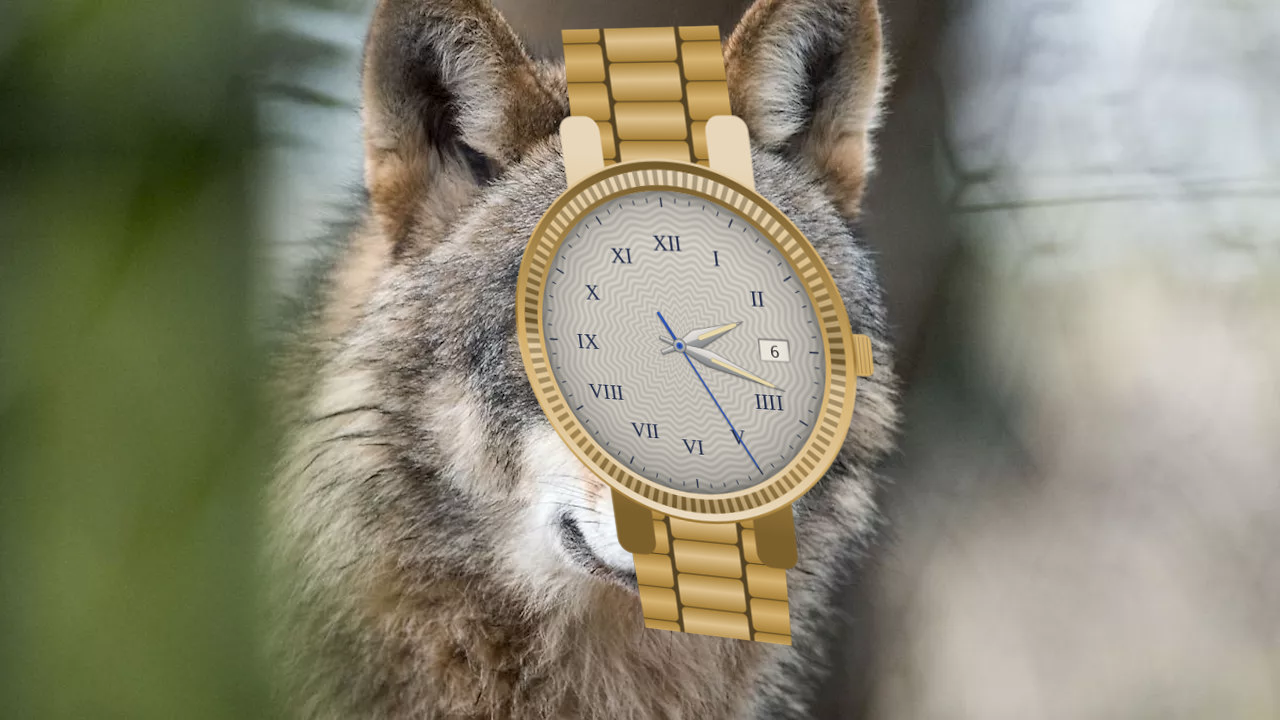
2h18m25s
